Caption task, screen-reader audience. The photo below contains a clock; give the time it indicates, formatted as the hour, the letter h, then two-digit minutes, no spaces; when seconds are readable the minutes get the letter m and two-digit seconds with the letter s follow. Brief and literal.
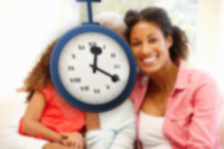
12h20
